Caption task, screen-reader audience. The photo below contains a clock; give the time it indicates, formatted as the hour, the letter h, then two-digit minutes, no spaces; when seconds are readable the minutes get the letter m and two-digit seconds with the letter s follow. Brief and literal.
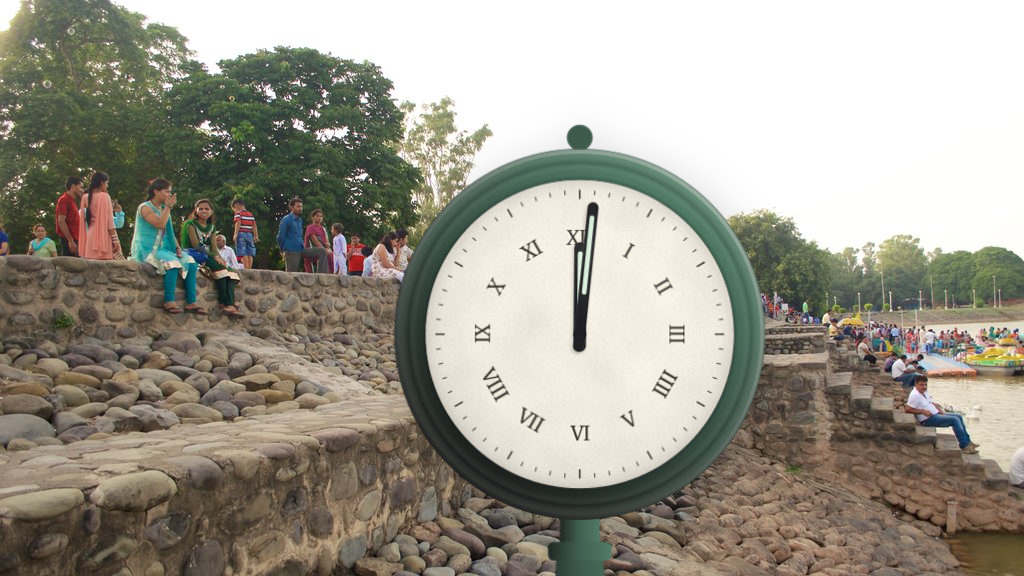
12h01
